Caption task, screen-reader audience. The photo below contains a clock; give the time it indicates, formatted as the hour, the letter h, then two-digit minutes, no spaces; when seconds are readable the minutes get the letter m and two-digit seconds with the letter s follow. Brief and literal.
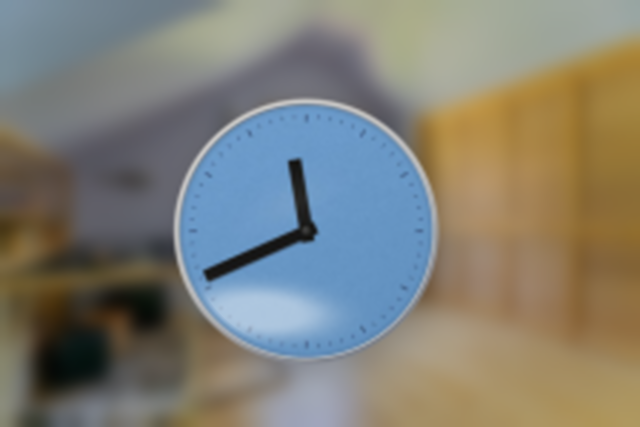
11h41
